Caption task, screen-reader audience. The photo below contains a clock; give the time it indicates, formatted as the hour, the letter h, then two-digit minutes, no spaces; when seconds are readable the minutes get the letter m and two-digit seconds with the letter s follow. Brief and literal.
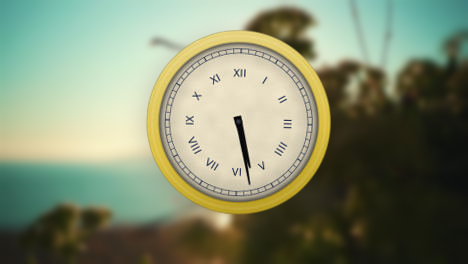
5h28
